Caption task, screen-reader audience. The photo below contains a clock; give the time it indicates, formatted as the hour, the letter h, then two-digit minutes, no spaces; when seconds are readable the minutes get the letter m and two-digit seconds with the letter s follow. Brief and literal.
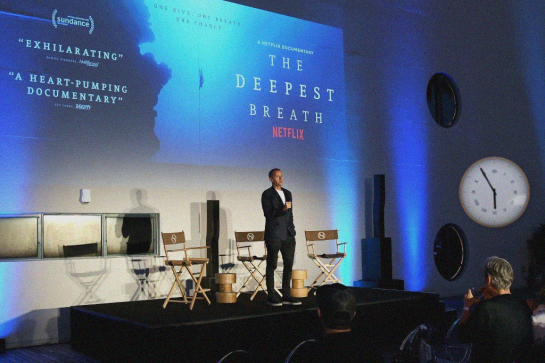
5h55
